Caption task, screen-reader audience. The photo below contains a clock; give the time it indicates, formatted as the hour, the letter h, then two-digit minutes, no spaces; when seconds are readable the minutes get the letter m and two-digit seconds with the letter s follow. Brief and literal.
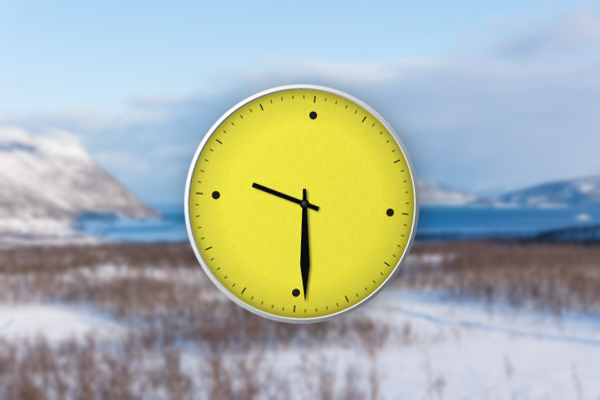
9h29
